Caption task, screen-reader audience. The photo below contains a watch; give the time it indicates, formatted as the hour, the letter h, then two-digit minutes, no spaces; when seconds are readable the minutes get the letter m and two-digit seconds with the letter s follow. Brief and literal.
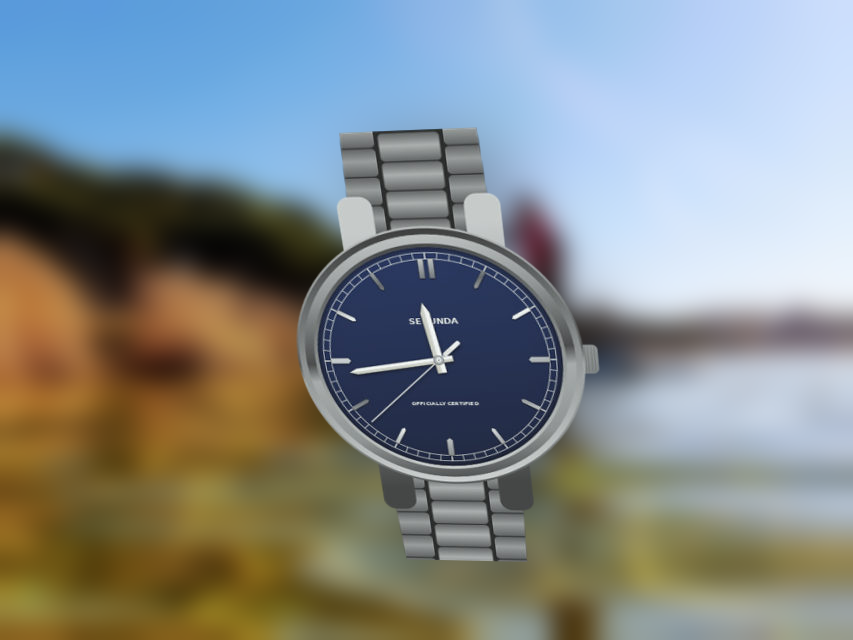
11h43m38s
